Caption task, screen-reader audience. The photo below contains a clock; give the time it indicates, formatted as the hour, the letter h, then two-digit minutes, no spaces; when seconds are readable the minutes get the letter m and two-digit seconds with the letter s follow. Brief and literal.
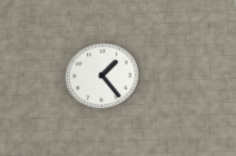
1h24
